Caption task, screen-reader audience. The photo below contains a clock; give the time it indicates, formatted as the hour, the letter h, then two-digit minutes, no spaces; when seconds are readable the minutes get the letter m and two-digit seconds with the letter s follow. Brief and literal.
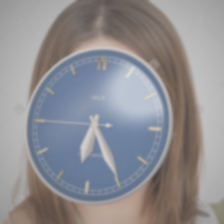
6h24m45s
